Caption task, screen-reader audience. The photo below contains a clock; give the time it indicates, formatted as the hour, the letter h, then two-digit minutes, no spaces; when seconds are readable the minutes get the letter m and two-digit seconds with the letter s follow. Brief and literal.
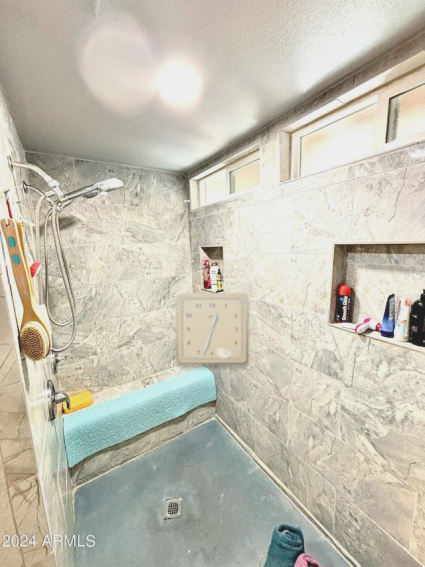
12h33
